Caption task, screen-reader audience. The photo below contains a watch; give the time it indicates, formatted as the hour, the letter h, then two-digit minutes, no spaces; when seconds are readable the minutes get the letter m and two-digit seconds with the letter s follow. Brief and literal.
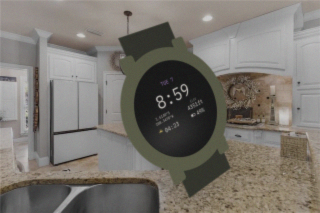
8h59
